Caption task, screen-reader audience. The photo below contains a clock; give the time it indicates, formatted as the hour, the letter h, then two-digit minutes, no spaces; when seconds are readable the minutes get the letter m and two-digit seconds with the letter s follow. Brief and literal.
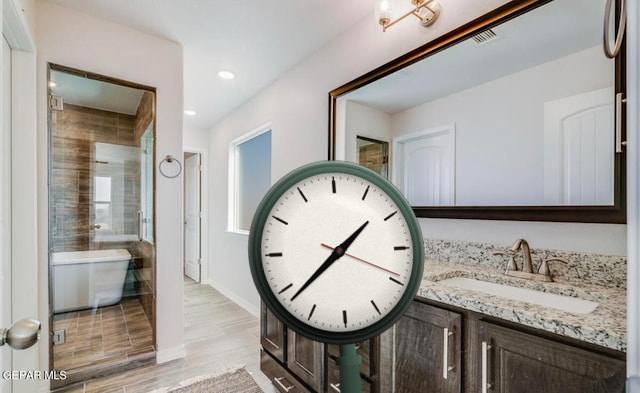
1h38m19s
